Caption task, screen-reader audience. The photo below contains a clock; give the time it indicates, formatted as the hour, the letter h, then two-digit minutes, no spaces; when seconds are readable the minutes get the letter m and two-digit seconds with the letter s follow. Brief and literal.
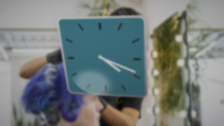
4h19
